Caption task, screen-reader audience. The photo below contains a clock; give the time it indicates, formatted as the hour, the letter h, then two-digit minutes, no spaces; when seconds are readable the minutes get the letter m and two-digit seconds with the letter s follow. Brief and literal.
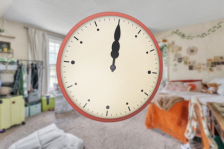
12h00
